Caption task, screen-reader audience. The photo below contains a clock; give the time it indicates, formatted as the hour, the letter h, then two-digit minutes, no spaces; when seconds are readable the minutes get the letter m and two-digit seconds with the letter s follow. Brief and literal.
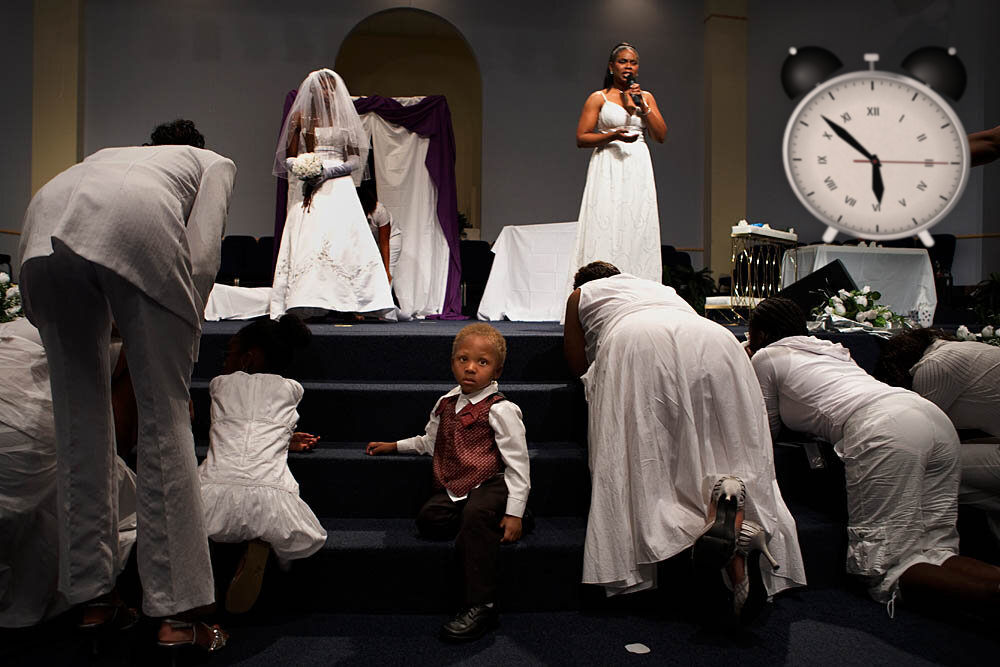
5h52m15s
